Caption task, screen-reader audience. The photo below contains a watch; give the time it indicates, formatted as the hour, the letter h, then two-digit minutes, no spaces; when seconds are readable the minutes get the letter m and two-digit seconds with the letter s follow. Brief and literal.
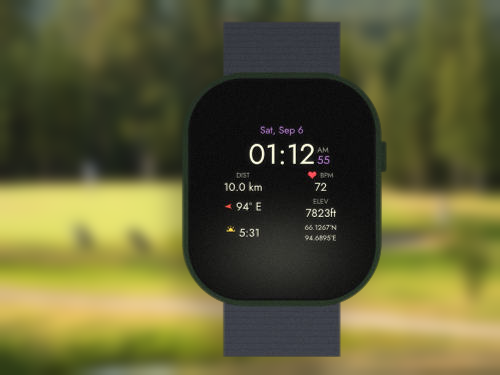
1h12m55s
